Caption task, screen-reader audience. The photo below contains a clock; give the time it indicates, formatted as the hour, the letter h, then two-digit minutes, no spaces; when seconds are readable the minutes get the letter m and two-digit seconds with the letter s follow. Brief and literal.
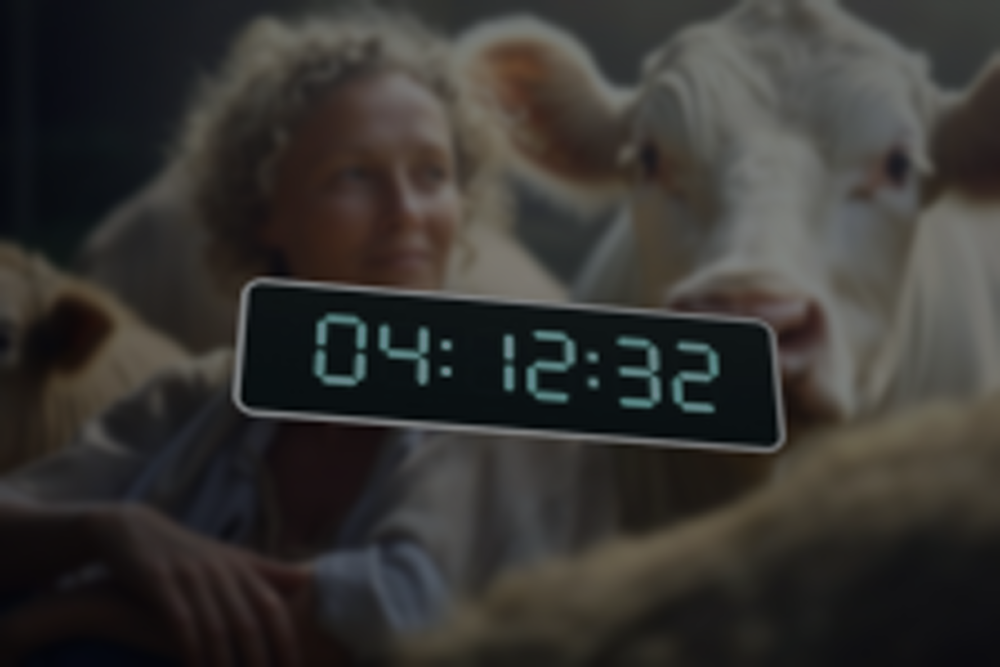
4h12m32s
